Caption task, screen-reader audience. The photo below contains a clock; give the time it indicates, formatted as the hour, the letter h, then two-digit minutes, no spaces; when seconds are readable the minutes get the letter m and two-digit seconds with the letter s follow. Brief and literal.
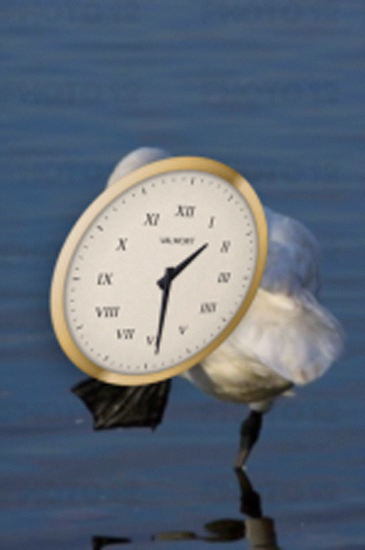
1h29
